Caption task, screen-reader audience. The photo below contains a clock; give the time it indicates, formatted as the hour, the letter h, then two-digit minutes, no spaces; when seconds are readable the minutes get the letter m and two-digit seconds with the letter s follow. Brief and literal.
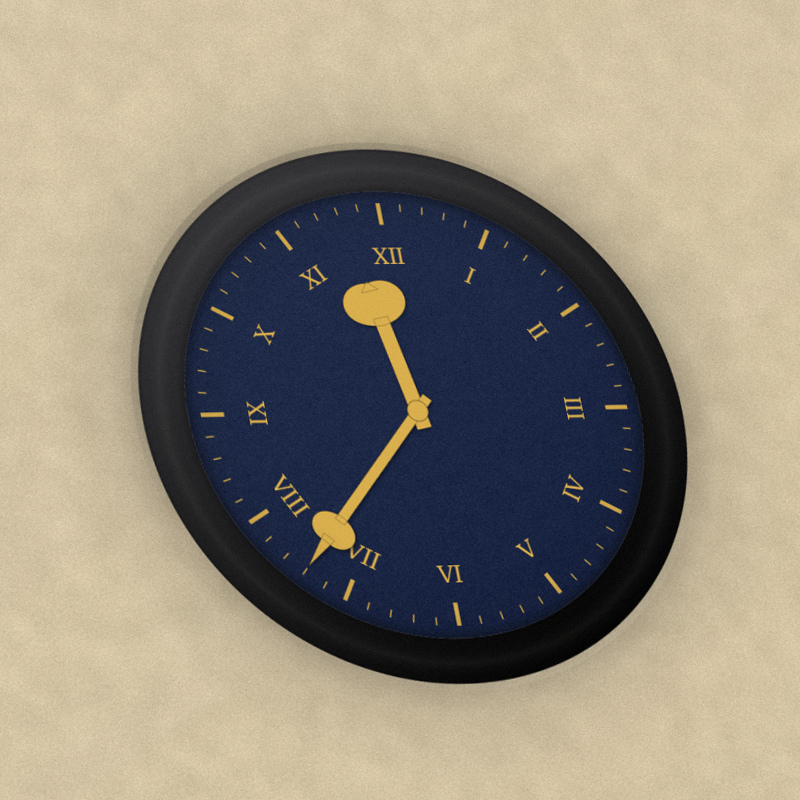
11h37
